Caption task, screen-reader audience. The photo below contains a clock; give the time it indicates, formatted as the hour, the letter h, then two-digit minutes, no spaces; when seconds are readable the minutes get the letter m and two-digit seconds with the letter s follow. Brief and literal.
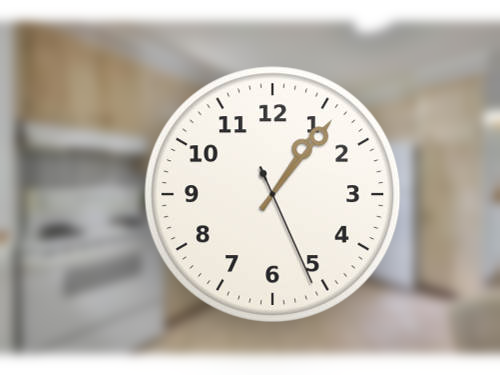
1h06m26s
